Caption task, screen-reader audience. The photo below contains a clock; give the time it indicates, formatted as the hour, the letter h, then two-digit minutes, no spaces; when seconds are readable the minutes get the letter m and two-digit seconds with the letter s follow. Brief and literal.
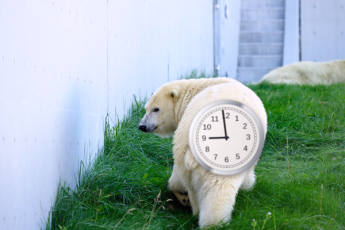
8h59
